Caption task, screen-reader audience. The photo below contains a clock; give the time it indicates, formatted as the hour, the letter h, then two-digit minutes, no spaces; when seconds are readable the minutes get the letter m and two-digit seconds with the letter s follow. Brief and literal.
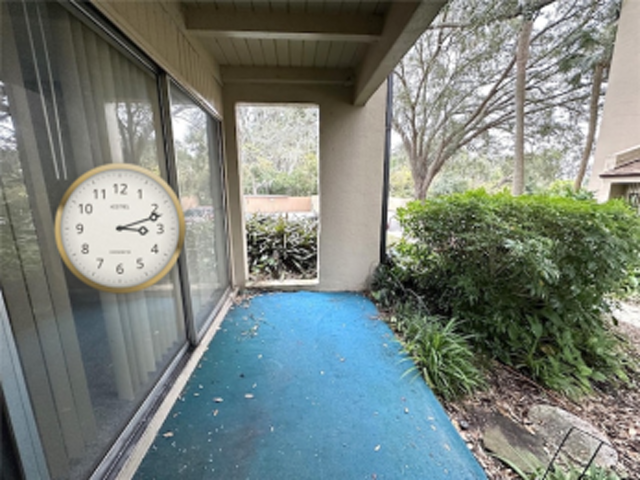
3h12
